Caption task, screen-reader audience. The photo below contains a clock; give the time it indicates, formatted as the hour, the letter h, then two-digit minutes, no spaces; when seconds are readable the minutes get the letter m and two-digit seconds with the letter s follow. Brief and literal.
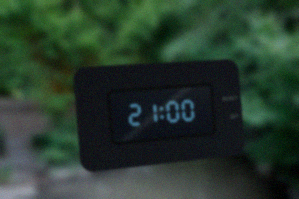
21h00
